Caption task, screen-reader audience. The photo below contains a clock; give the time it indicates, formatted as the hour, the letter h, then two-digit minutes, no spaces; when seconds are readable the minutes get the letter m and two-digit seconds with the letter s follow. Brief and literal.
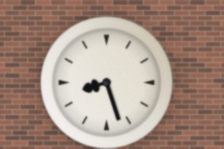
8h27
